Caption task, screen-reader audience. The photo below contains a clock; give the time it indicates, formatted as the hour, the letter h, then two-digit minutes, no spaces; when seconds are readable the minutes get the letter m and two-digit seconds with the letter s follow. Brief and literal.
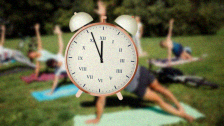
11h56
